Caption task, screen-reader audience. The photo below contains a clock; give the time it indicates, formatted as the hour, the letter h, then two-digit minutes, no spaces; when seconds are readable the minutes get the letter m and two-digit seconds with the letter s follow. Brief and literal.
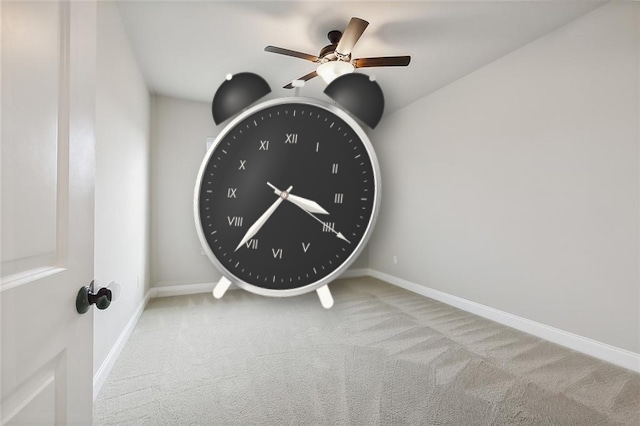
3h36m20s
